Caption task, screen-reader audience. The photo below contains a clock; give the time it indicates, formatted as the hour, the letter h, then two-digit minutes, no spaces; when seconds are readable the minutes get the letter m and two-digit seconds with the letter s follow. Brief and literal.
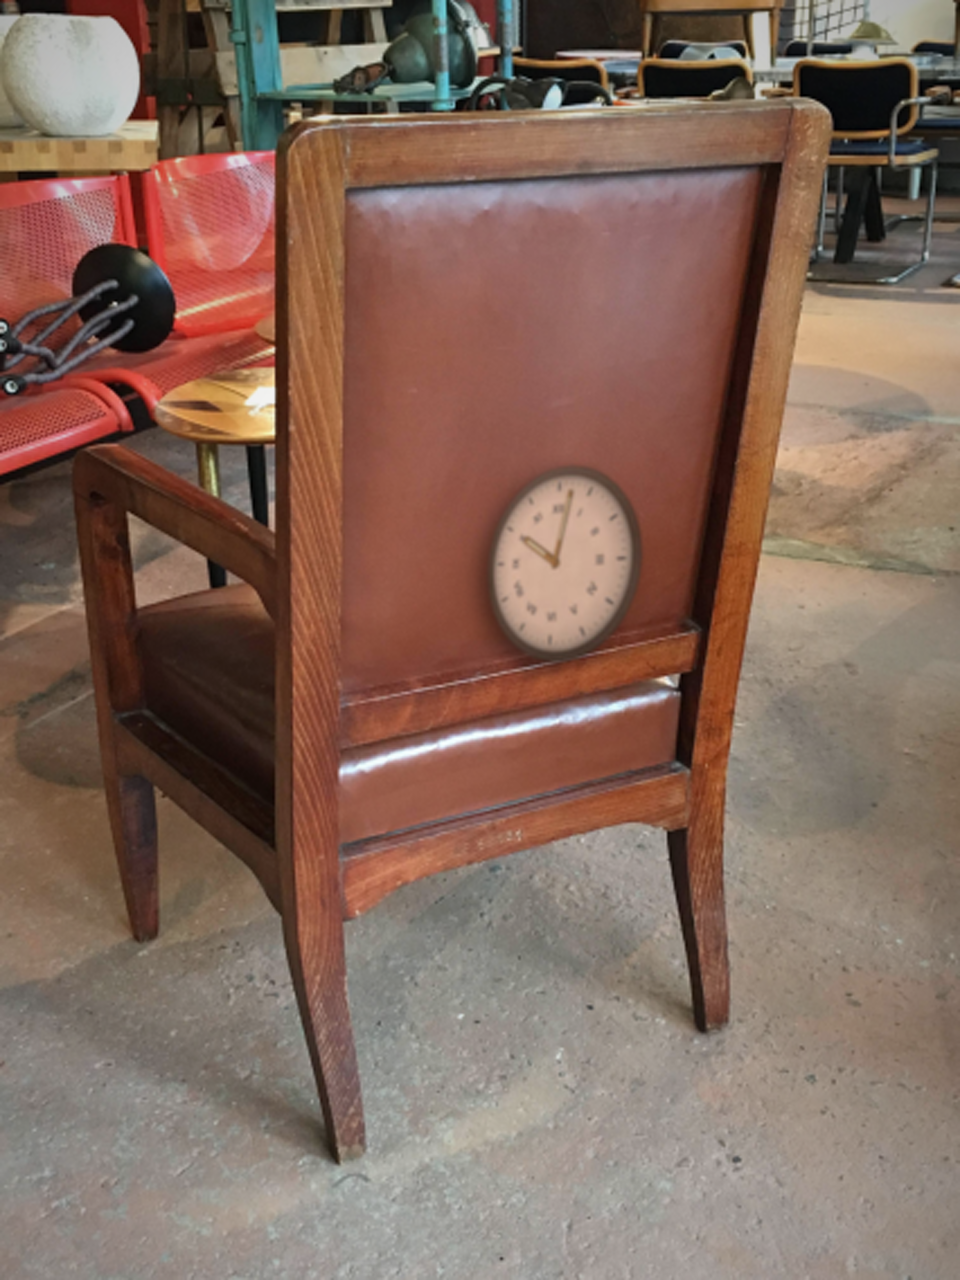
10h02
